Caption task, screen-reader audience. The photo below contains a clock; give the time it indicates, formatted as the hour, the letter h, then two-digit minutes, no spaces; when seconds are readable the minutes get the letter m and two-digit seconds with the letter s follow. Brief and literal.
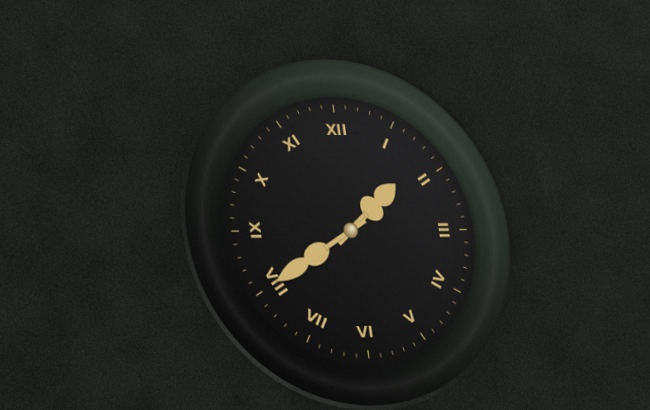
1h40
